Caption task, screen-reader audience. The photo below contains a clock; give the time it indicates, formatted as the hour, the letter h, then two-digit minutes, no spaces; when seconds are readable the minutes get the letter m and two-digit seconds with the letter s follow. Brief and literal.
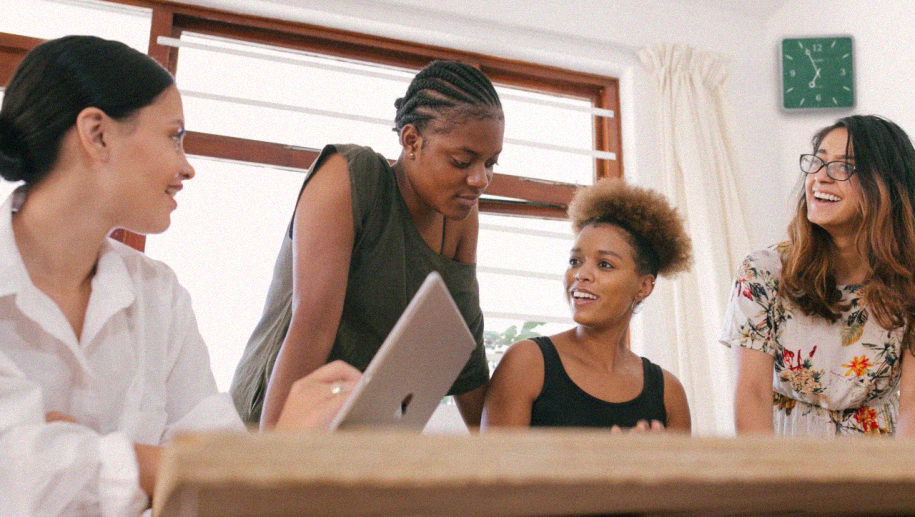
6h56
